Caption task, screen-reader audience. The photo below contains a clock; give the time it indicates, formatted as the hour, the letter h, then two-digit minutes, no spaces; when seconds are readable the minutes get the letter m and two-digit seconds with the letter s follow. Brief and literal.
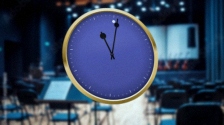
11h01
